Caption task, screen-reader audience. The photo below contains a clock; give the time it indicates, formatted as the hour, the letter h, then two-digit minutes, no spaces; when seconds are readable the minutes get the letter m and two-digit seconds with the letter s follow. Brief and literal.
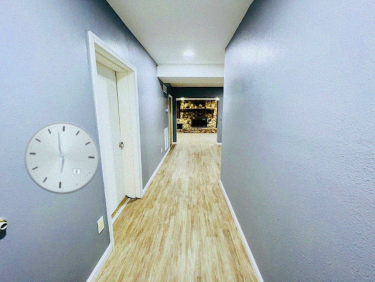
5h58
